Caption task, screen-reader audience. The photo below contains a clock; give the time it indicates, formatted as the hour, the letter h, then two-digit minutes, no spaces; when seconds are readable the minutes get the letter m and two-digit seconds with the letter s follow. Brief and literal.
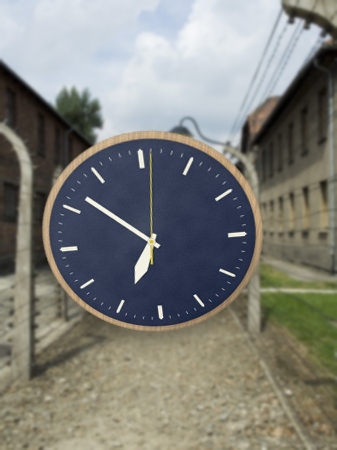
6h52m01s
